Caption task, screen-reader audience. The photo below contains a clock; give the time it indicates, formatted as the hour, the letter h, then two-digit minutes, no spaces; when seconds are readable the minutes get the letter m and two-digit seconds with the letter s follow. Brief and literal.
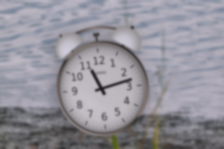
11h13
